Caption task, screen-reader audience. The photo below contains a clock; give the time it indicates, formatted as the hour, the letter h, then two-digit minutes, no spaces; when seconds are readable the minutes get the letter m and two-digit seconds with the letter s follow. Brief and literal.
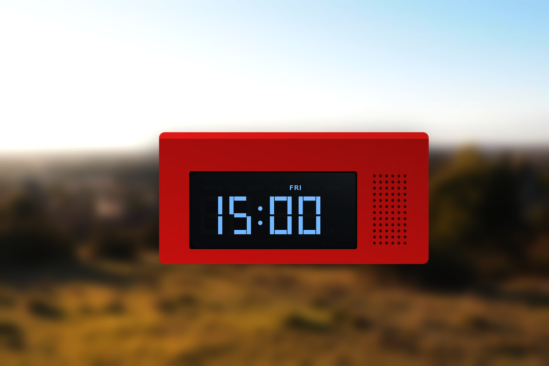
15h00
